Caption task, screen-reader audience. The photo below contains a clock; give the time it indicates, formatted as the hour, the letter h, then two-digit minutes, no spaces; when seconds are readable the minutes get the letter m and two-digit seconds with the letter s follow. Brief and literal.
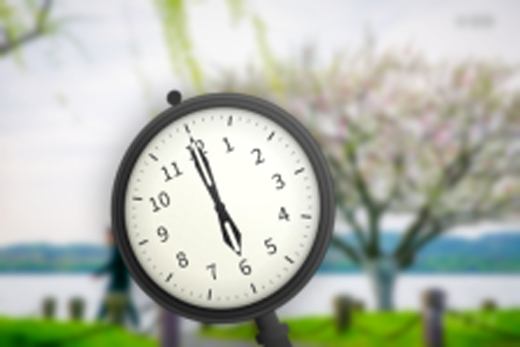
6h00
